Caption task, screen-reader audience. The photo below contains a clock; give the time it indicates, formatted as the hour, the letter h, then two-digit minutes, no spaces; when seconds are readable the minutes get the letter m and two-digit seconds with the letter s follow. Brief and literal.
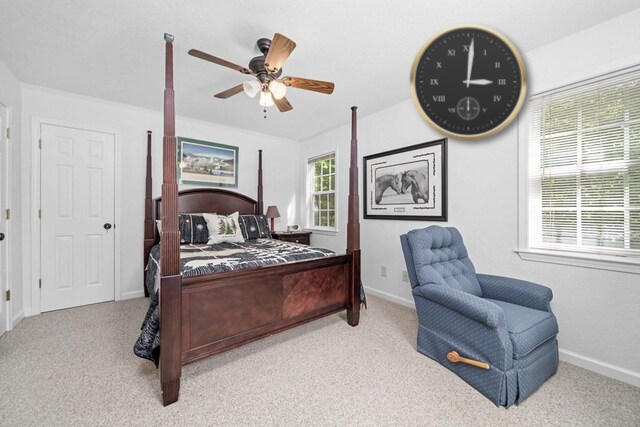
3h01
